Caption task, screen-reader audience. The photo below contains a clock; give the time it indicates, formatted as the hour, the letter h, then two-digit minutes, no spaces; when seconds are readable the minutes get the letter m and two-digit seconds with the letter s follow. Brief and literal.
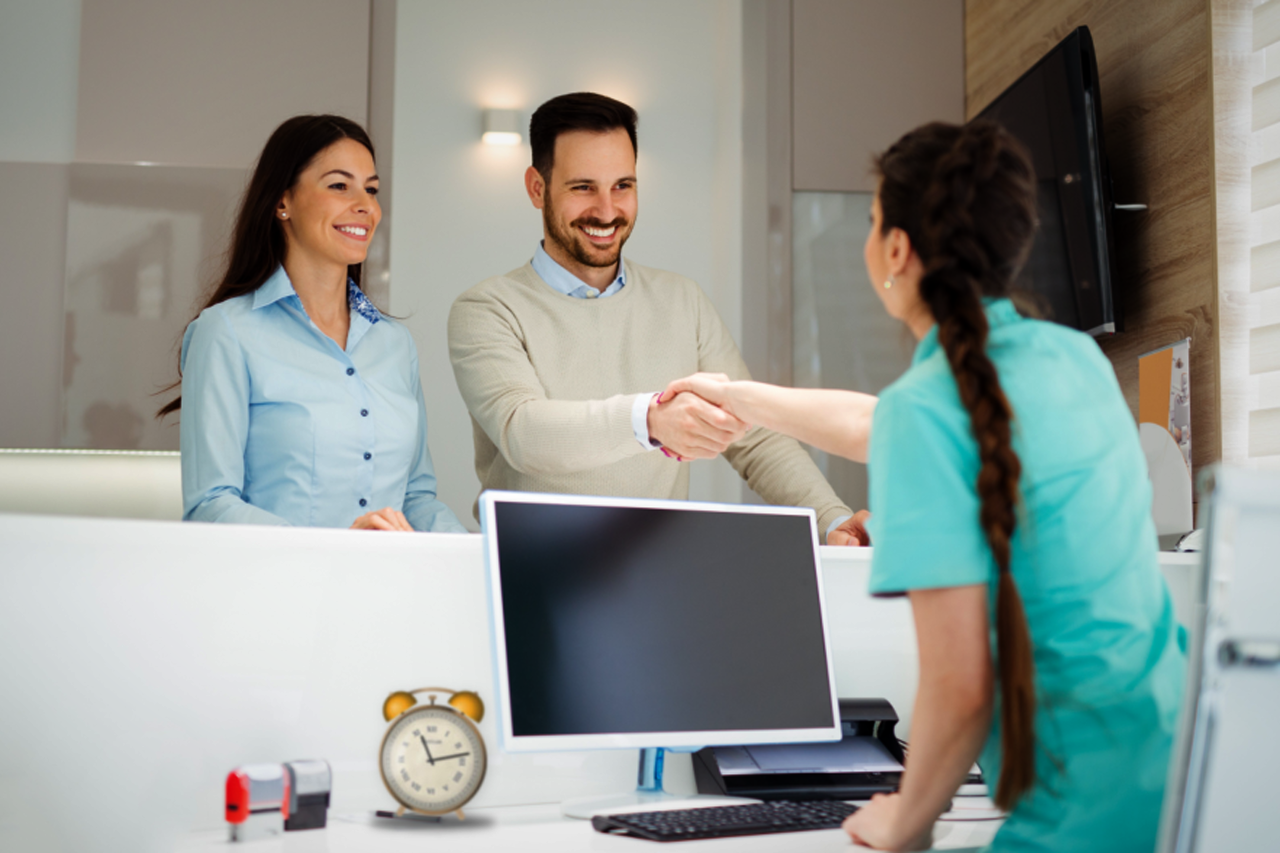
11h13
